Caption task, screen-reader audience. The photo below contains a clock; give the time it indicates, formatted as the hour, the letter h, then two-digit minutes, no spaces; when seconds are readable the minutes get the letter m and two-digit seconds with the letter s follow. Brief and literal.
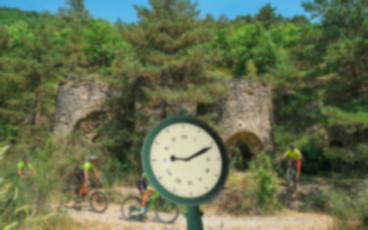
9h11
